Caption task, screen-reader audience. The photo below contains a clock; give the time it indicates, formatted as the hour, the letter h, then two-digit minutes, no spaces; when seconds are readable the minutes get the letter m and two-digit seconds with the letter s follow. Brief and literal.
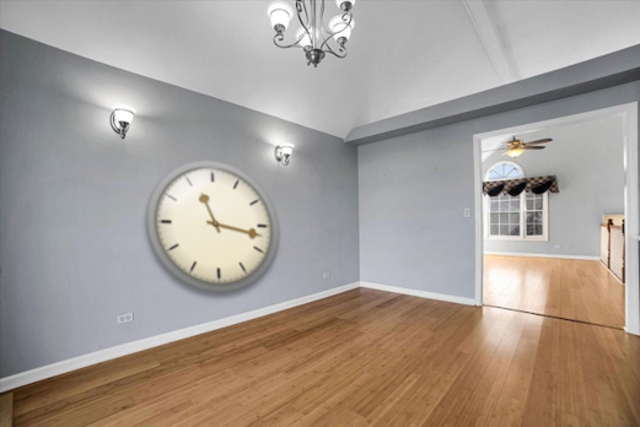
11h17
